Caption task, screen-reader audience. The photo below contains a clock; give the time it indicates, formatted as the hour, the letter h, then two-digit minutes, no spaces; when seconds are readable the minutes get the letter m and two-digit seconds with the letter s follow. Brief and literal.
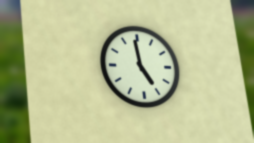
4h59
